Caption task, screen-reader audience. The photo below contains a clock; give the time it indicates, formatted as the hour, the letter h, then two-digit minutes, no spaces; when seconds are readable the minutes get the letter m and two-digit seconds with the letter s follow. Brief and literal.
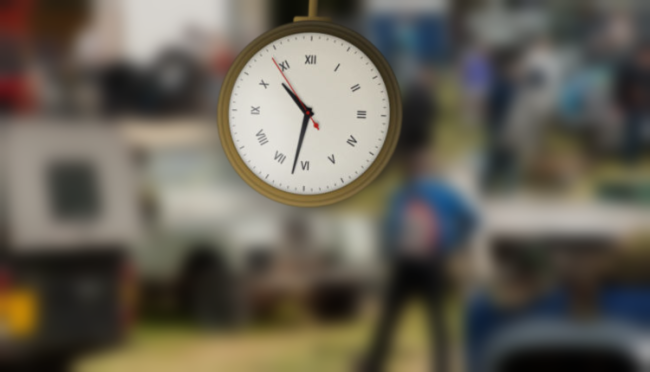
10h31m54s
